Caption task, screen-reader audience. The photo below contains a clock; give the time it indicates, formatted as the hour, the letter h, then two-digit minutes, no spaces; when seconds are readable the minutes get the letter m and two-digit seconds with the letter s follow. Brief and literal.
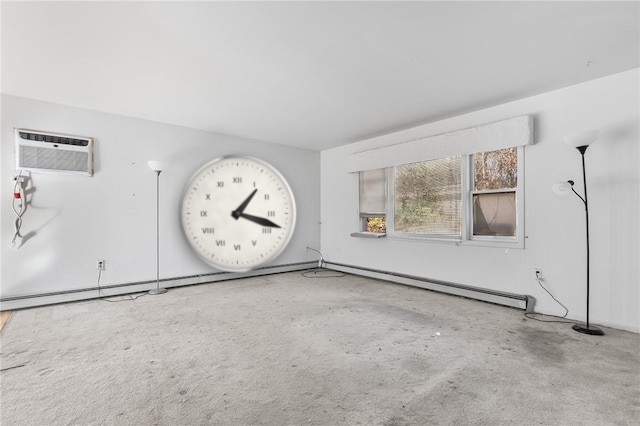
1h18
